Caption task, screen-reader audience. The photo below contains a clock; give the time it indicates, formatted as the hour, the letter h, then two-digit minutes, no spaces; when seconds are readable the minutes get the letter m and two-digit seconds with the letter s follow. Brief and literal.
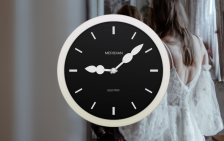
9h08
